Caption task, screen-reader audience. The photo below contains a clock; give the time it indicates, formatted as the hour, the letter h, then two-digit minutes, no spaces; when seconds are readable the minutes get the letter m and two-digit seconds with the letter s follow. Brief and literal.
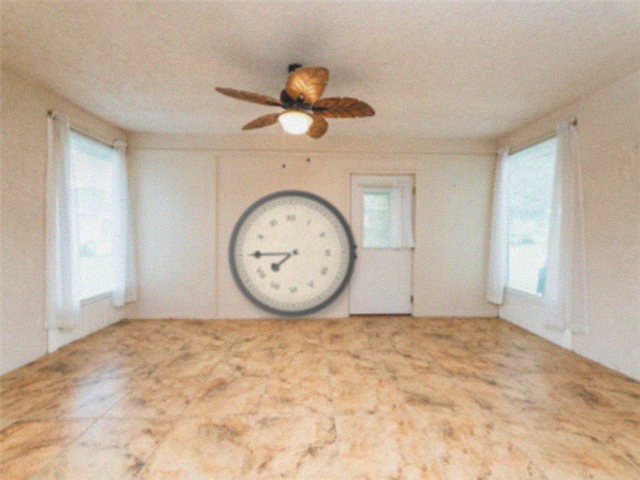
7h45
